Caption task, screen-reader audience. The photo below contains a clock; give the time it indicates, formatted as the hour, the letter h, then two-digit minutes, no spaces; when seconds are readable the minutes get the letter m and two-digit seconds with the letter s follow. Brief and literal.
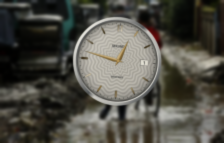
12h47
